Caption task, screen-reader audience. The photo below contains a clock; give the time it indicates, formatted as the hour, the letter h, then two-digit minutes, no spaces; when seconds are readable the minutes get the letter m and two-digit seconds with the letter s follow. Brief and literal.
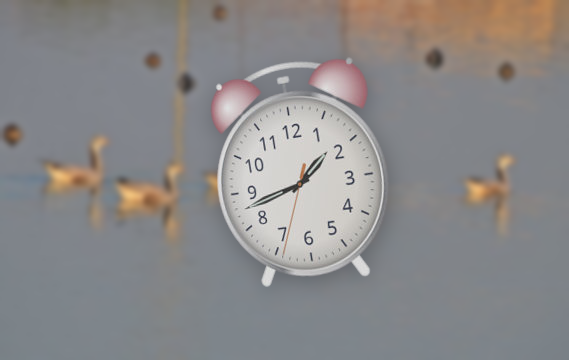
1h42m34s
